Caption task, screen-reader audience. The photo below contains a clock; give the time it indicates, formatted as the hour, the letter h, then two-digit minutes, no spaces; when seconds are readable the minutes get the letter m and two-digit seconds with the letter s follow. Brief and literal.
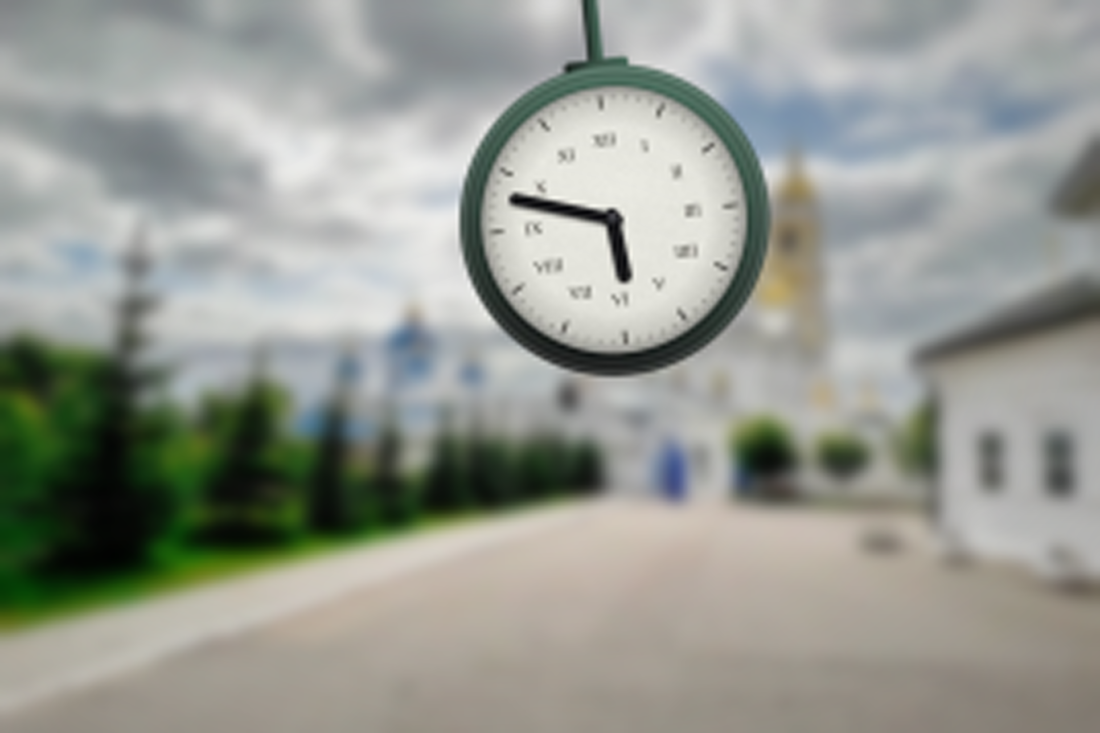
5h48
